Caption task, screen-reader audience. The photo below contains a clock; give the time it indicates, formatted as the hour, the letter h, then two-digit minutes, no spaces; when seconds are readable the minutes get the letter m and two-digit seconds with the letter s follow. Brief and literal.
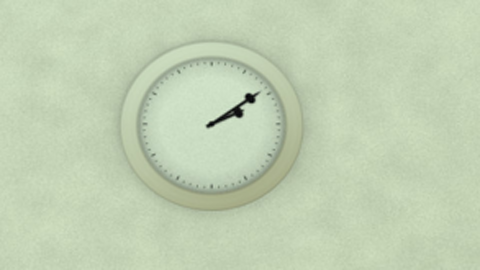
2h09
